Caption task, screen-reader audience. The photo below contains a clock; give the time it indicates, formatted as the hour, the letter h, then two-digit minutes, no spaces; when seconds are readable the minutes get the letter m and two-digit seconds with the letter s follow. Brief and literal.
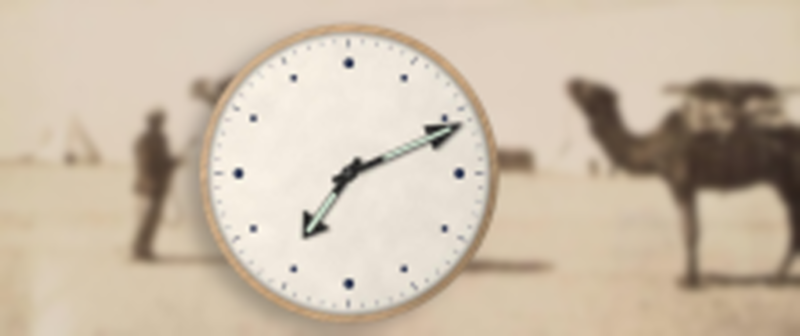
7h11
